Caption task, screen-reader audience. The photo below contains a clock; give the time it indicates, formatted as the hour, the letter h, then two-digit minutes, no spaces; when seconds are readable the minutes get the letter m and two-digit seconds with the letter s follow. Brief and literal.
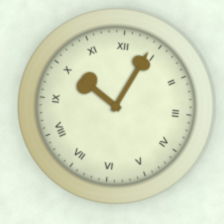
10h04
